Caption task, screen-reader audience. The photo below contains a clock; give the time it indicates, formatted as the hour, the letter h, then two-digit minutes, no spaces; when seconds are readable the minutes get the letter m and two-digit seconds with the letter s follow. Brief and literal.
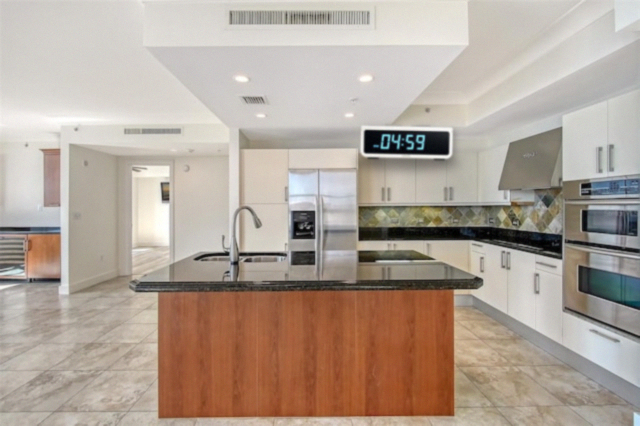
4h59
